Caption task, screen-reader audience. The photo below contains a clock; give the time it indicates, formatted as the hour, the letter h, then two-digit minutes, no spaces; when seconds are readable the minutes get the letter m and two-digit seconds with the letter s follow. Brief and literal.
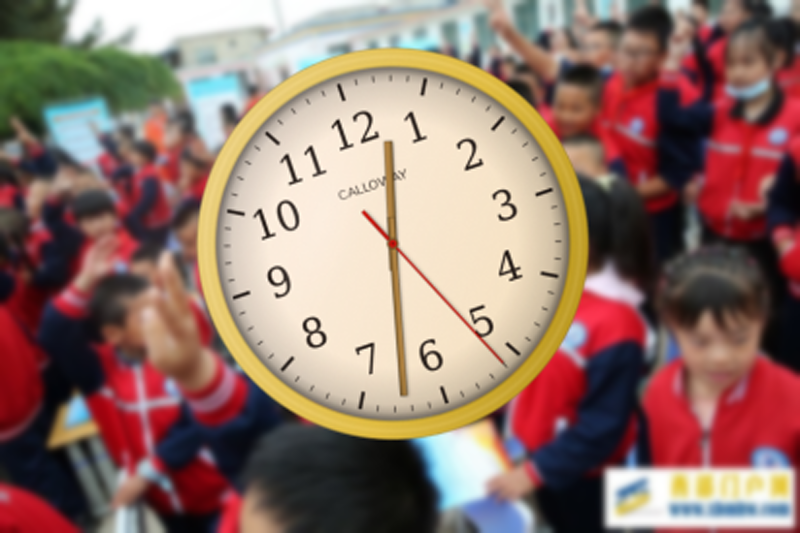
12h32m26s
